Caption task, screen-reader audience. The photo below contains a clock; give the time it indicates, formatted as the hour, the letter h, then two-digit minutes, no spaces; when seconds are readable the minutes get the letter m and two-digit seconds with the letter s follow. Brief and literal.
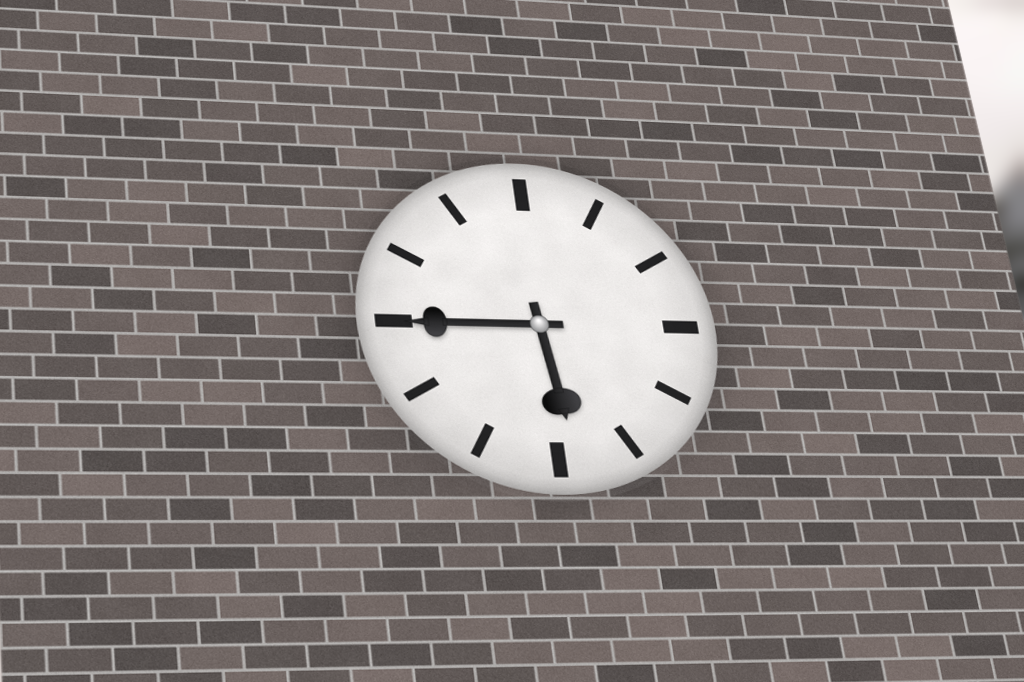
5h45
